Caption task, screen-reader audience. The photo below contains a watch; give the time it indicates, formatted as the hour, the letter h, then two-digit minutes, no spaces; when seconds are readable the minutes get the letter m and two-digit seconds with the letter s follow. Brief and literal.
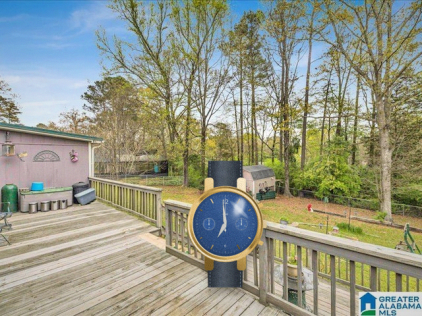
6h59
